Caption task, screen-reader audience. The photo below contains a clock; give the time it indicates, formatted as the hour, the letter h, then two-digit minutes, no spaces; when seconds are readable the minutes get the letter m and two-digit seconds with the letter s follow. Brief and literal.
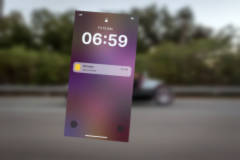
6h59
